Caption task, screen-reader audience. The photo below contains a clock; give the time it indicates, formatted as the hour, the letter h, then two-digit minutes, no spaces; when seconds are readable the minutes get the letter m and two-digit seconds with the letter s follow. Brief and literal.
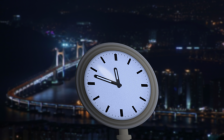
11h48
